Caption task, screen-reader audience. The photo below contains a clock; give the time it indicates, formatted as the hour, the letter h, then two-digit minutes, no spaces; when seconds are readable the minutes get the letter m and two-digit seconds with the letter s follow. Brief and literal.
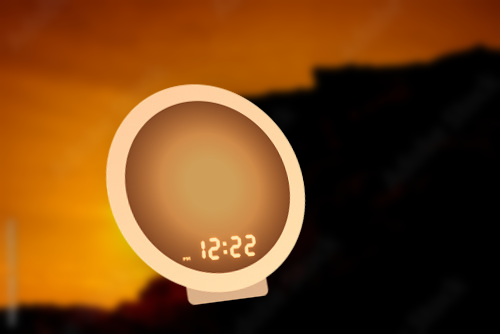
12h22
